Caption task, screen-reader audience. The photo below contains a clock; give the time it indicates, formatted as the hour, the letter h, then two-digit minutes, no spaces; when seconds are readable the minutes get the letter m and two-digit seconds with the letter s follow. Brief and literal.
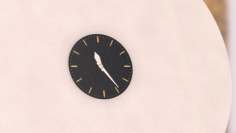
11h24
